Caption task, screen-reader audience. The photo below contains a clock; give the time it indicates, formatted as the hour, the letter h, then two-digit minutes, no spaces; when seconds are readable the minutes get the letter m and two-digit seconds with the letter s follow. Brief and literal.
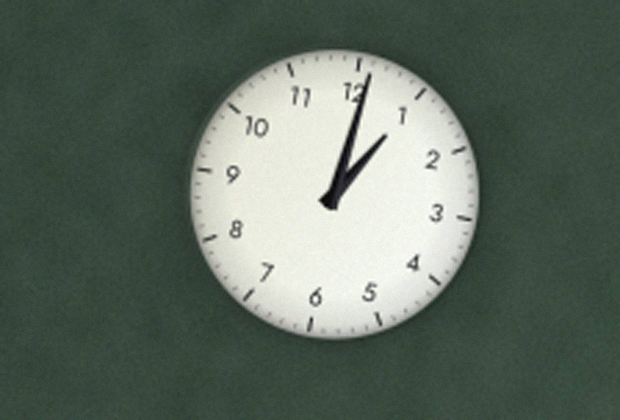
1h01
